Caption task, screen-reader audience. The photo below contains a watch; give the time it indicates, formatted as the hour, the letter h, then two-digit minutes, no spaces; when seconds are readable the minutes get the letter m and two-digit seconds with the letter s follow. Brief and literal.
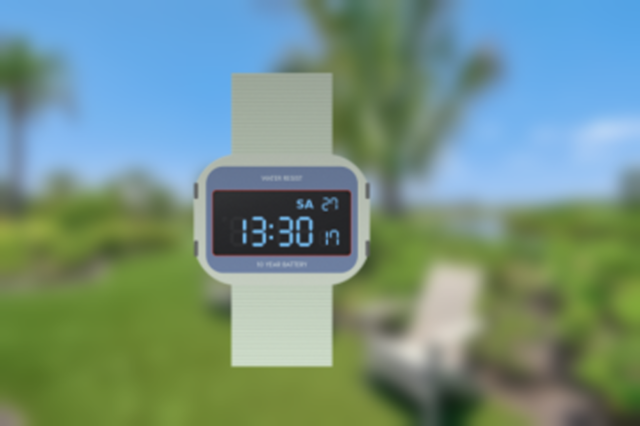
13h30m17s
